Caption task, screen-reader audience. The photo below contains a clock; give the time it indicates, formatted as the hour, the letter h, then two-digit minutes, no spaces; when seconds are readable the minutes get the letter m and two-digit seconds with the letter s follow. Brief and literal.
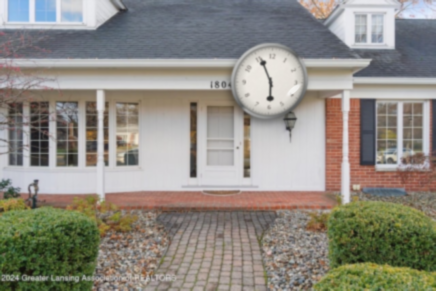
5h56
